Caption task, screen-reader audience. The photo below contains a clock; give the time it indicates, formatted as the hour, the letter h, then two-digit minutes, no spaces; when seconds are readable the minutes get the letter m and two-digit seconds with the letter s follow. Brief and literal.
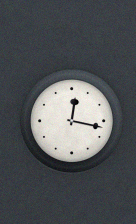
12h17
